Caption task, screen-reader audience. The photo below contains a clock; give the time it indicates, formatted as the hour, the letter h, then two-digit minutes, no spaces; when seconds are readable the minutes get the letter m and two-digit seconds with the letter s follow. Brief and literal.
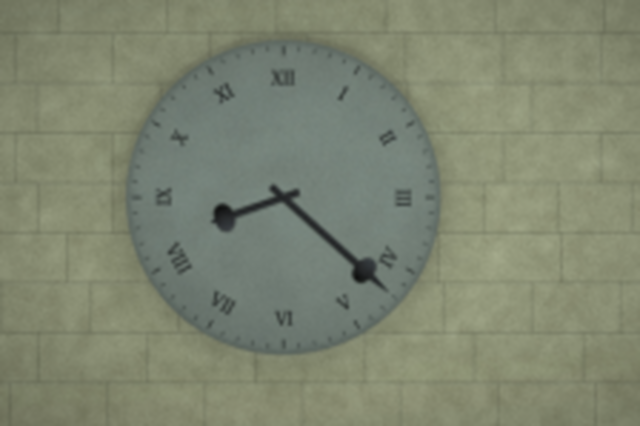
8h22
